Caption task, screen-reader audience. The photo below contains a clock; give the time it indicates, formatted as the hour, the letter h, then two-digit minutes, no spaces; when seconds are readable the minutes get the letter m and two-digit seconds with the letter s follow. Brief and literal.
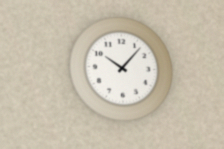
10h07
